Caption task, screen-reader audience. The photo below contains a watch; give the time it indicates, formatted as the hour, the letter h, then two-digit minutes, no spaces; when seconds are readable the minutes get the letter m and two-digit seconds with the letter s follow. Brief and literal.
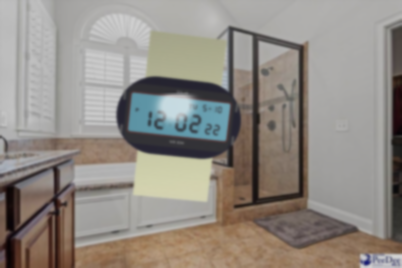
12h02
